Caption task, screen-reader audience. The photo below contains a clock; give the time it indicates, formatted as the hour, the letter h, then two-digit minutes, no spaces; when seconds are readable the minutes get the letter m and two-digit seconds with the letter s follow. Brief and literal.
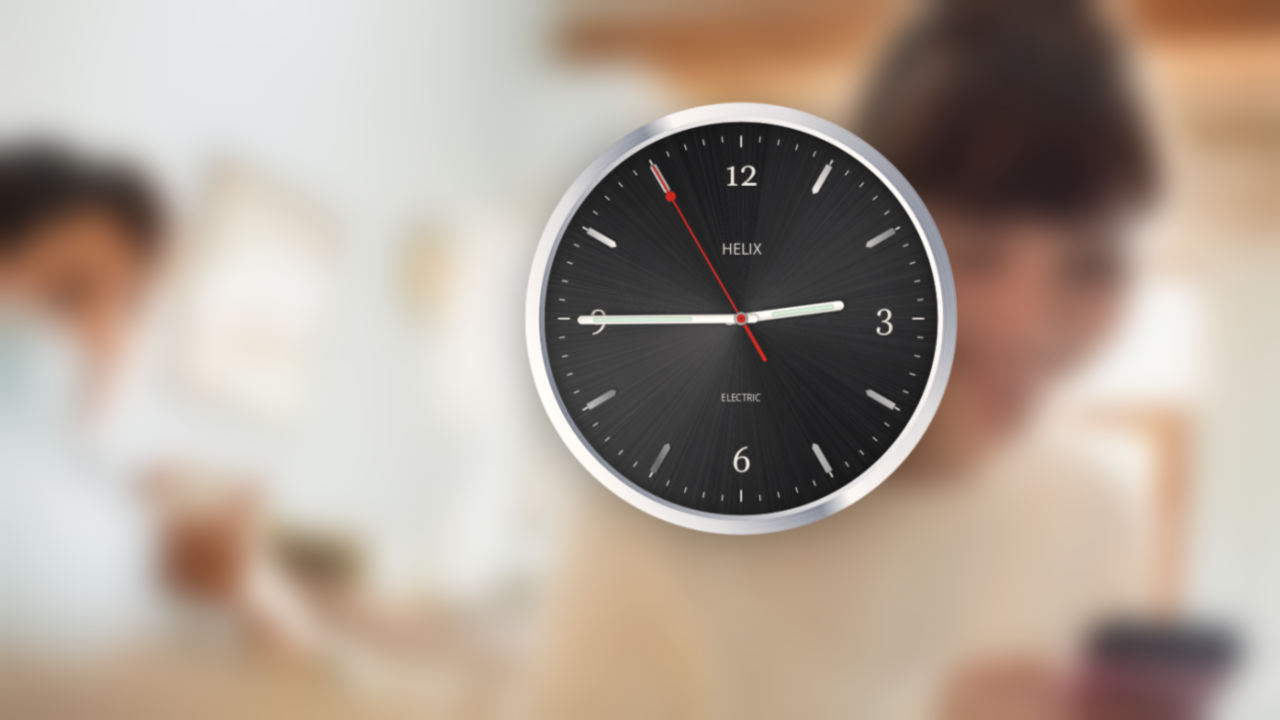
2h44m55s
